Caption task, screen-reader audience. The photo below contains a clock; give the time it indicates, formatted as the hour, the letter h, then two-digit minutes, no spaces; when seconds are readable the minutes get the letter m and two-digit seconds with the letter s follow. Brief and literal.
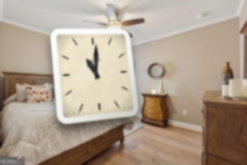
11h01
